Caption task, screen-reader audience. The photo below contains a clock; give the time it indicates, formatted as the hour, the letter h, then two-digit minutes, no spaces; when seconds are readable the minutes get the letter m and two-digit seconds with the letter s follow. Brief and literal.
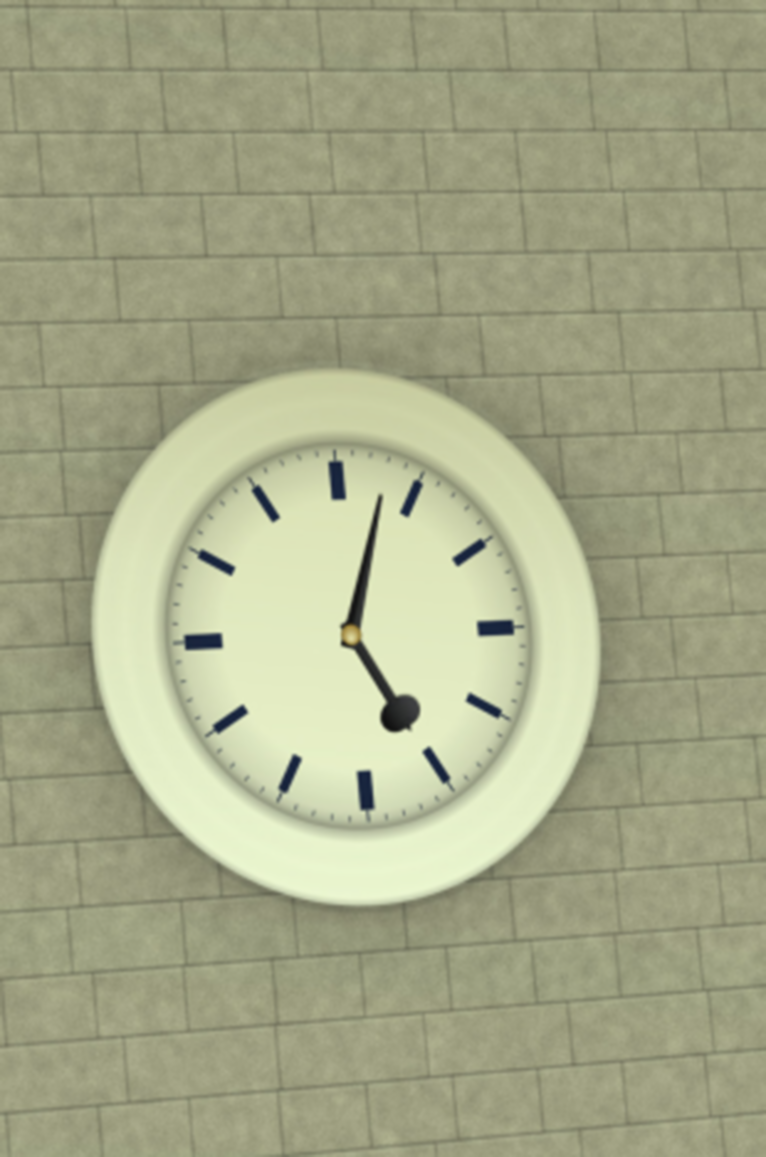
5h03
